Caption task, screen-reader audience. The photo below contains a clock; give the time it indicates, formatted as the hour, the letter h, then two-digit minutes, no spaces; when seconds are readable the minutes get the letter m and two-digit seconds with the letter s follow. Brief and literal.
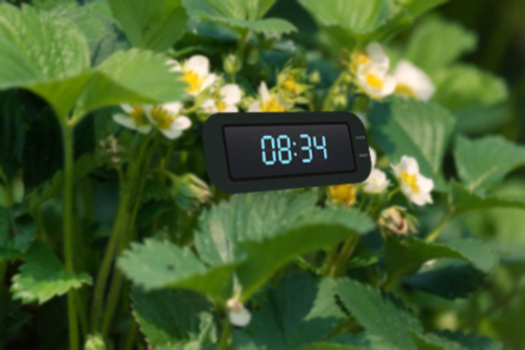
8h34
